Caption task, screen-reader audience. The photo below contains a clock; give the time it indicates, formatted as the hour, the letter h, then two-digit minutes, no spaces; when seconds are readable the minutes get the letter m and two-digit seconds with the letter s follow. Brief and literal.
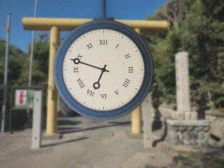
6h48
